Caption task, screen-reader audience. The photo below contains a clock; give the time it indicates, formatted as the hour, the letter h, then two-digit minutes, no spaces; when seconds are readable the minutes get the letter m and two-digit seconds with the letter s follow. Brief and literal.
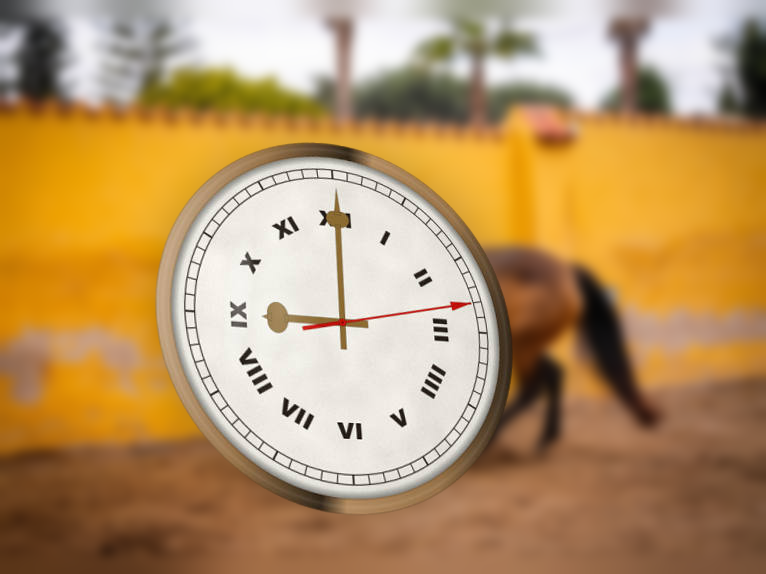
9h00m13s
